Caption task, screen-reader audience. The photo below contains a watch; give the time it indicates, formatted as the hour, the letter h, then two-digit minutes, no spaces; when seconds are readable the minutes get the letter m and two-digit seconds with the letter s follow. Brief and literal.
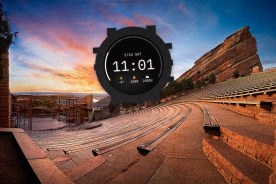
11h01
